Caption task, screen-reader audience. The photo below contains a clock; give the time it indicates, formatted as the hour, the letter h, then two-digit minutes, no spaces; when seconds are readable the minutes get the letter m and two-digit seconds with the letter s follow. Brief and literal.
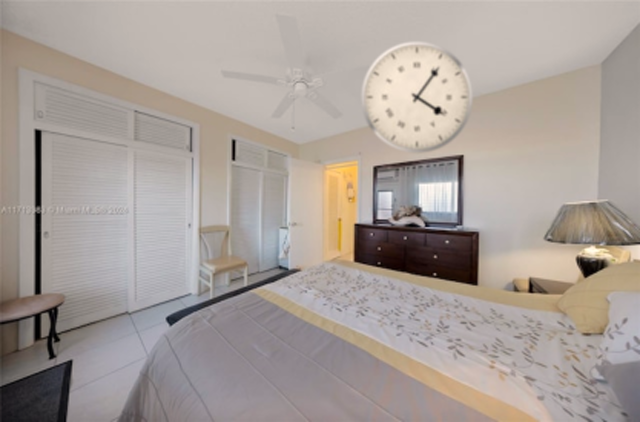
4h06
